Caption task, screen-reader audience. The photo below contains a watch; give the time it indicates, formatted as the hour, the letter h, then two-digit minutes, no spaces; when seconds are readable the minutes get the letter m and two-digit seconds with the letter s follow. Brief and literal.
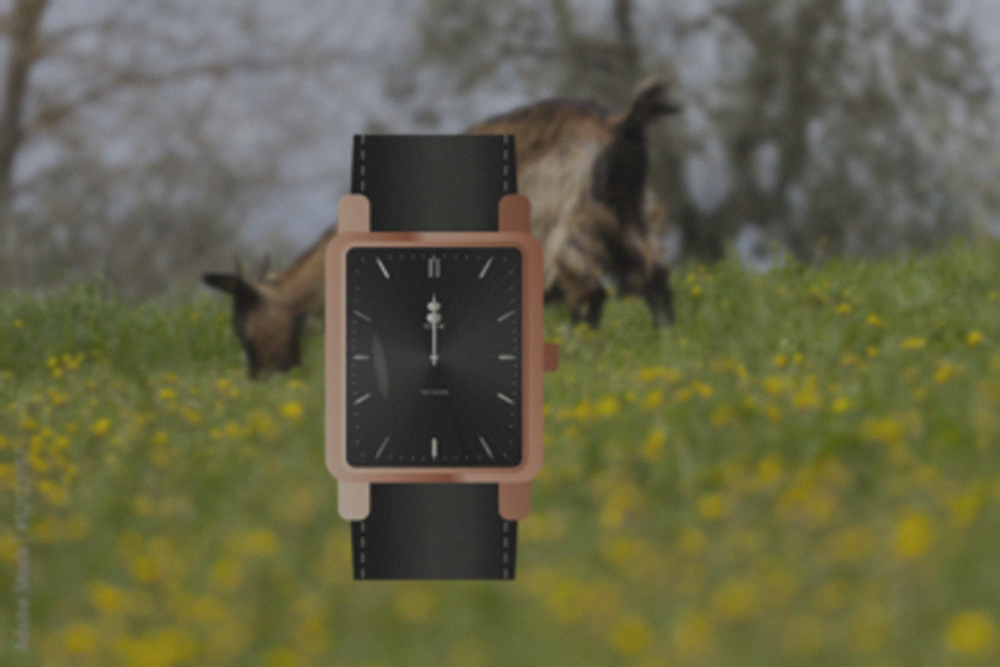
12h00
